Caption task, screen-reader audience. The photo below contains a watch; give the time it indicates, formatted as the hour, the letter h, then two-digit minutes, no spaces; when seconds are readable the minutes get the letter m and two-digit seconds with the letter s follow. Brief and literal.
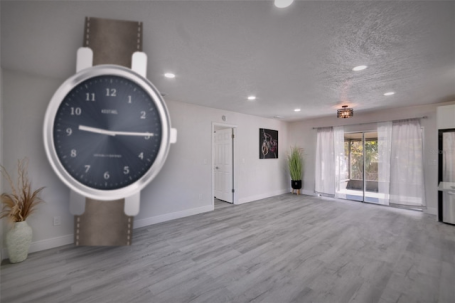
9h15
